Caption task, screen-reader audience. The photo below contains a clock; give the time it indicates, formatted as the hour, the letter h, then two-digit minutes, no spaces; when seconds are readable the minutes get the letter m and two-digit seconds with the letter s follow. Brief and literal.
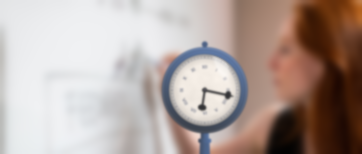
6h17
